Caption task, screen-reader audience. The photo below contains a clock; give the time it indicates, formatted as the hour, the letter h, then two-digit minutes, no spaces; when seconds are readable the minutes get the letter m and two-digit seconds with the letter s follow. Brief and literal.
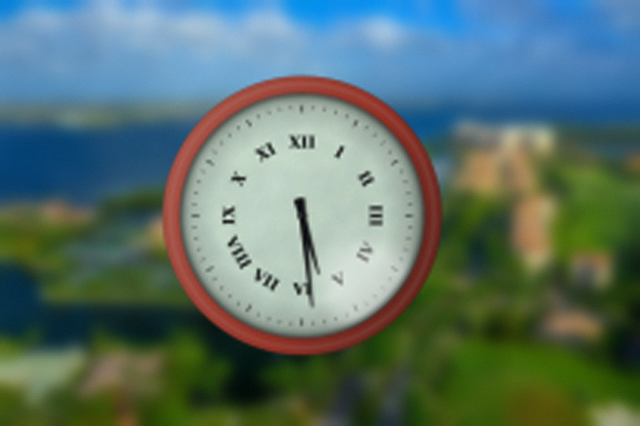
5h29
